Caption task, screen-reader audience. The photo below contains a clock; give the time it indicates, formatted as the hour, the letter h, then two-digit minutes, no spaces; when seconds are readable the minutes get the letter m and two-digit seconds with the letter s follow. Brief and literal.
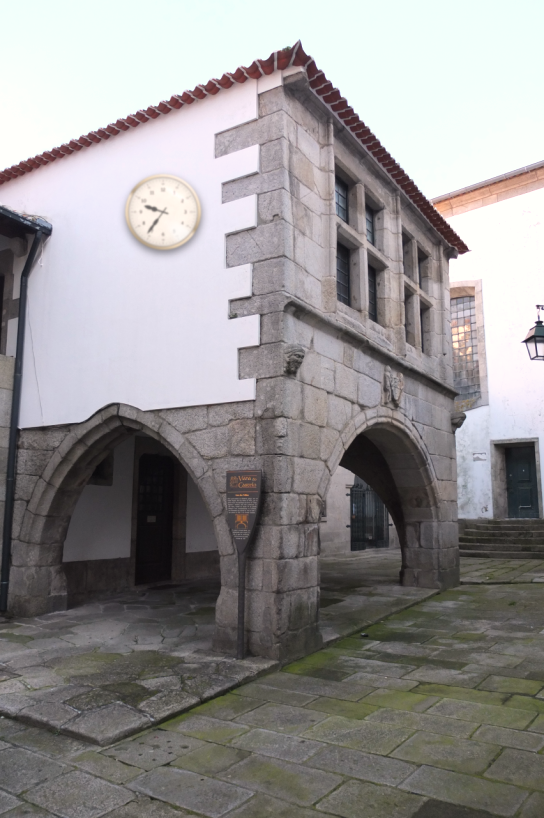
9h36
